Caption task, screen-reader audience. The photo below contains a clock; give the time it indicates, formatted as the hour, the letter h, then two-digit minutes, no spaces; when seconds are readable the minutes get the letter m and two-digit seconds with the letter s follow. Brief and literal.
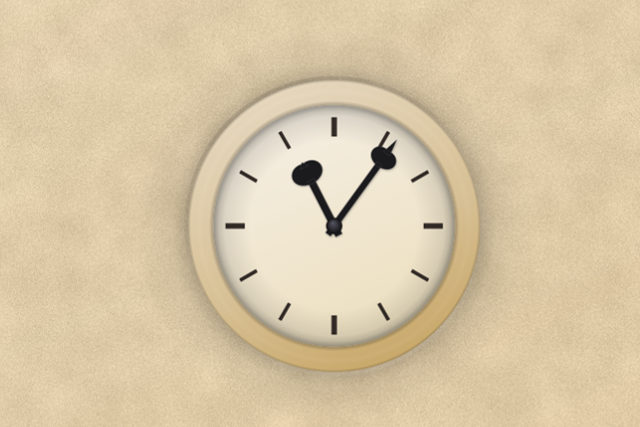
11h06
